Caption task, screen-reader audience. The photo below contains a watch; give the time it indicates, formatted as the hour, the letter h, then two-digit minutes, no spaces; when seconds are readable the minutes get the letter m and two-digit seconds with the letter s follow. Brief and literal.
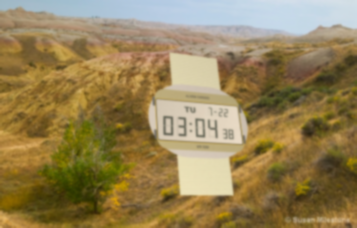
3h04
